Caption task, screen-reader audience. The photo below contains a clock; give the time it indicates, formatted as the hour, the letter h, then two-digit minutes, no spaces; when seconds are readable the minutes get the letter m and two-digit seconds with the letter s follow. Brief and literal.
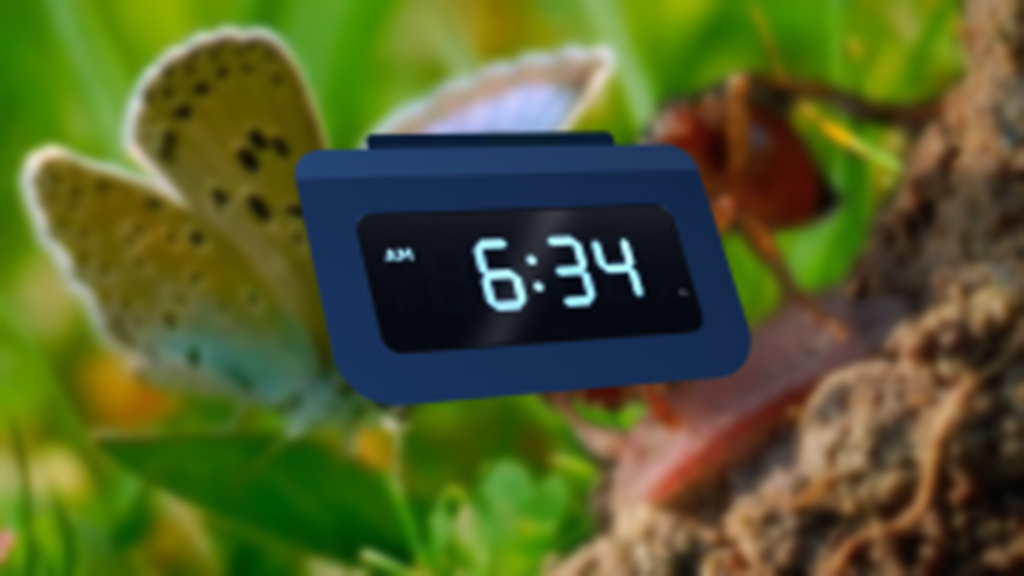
6h34
